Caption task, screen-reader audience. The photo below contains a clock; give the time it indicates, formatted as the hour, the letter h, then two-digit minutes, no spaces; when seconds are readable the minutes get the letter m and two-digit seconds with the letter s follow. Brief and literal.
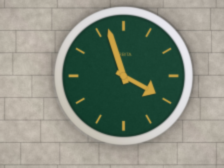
3h57
